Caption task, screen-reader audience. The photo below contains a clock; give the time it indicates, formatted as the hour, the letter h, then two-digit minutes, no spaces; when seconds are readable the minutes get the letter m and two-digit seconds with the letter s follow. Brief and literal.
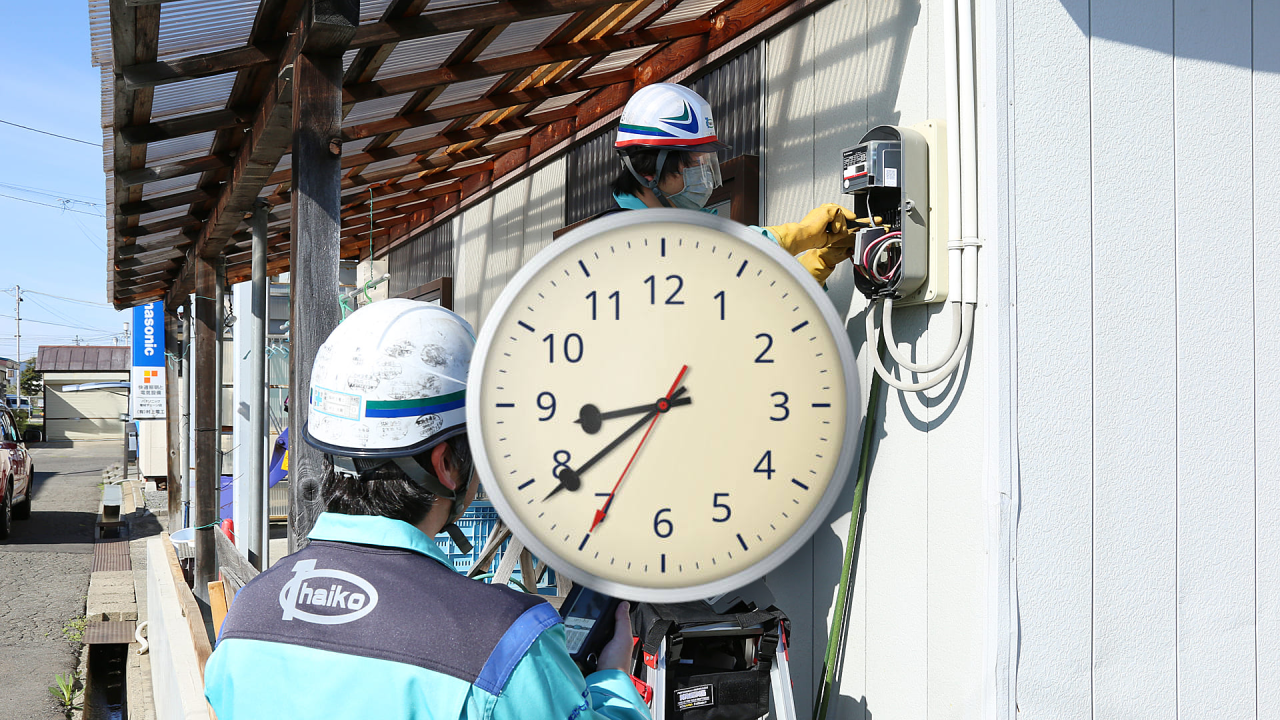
8h38m35s
